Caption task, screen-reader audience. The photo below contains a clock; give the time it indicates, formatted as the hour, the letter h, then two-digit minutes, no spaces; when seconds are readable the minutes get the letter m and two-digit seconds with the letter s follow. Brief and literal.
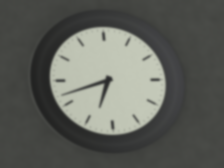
6h42
